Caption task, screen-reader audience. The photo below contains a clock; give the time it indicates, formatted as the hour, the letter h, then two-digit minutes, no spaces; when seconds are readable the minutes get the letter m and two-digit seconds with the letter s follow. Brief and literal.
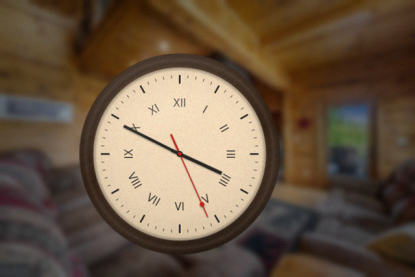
3h49m26s
